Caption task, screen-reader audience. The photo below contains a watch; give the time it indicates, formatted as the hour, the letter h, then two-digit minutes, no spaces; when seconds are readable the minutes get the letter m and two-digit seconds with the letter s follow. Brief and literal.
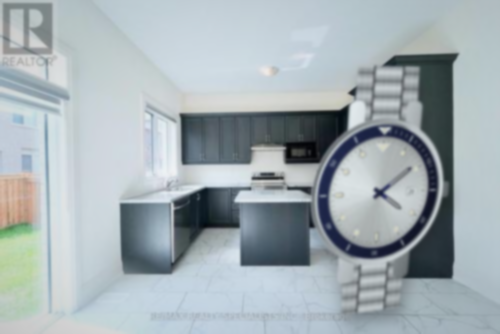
4h09
